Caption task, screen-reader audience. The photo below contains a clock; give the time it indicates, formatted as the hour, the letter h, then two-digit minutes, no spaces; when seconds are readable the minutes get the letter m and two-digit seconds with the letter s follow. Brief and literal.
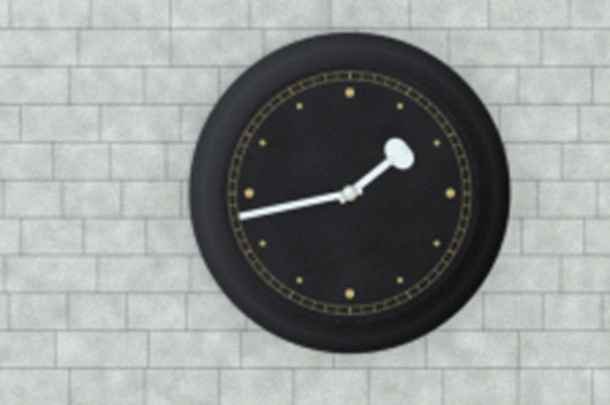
1h43
